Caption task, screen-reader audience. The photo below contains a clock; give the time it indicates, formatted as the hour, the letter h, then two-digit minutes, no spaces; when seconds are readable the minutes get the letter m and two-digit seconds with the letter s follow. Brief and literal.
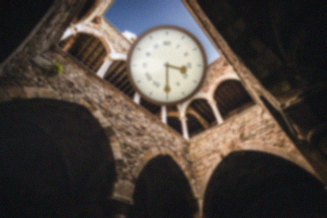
3h30
